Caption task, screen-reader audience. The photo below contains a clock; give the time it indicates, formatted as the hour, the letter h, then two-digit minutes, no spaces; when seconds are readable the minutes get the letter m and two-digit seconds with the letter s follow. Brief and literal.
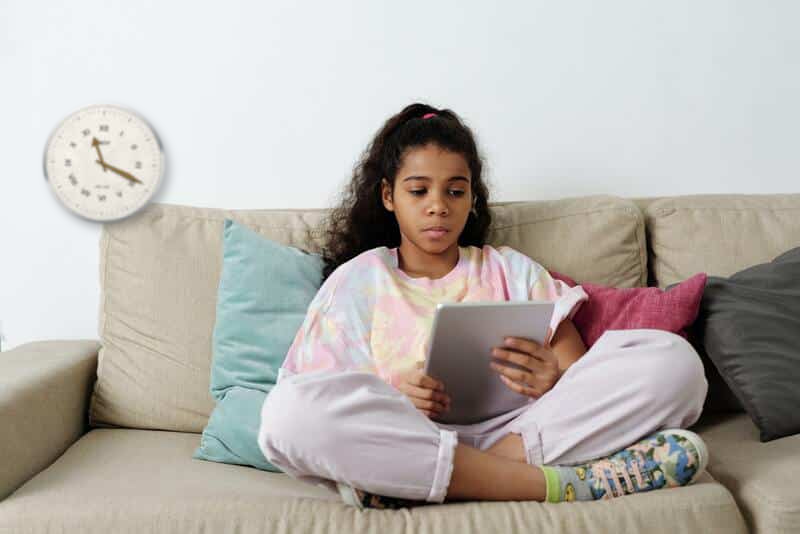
11h19
